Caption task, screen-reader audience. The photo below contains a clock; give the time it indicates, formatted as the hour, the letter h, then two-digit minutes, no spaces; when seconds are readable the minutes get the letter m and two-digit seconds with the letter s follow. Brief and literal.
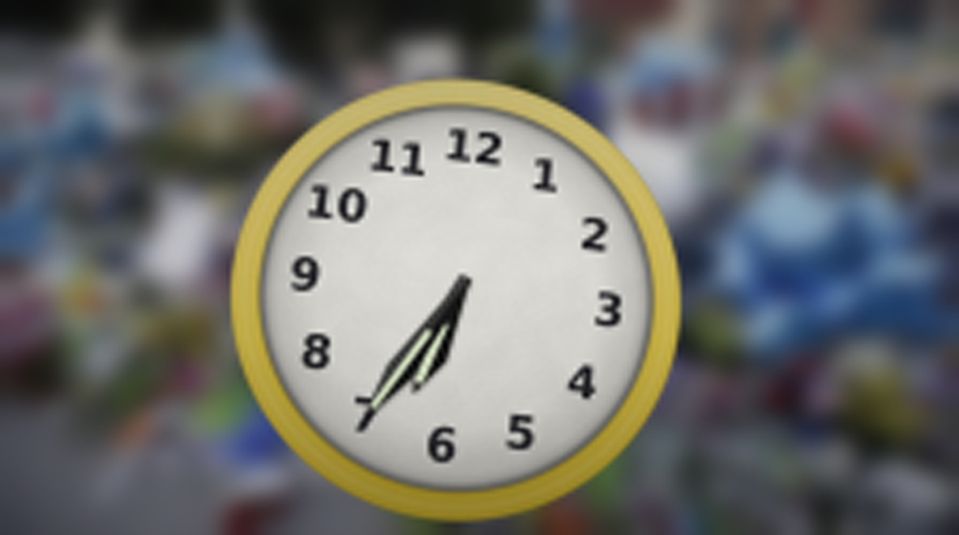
6h35
